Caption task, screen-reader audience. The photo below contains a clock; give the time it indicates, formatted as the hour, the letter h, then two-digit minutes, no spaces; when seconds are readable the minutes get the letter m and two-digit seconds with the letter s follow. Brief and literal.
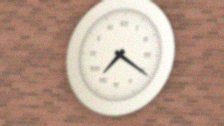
7h20
